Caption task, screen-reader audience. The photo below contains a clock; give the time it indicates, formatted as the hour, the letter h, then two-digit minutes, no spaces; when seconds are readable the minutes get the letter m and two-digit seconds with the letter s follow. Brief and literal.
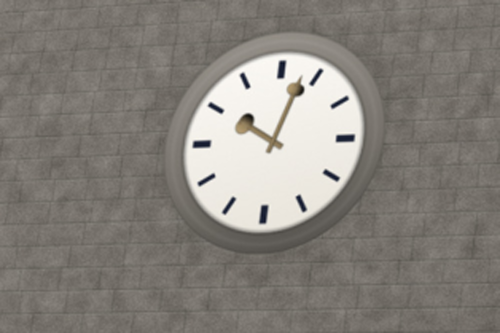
10h03
